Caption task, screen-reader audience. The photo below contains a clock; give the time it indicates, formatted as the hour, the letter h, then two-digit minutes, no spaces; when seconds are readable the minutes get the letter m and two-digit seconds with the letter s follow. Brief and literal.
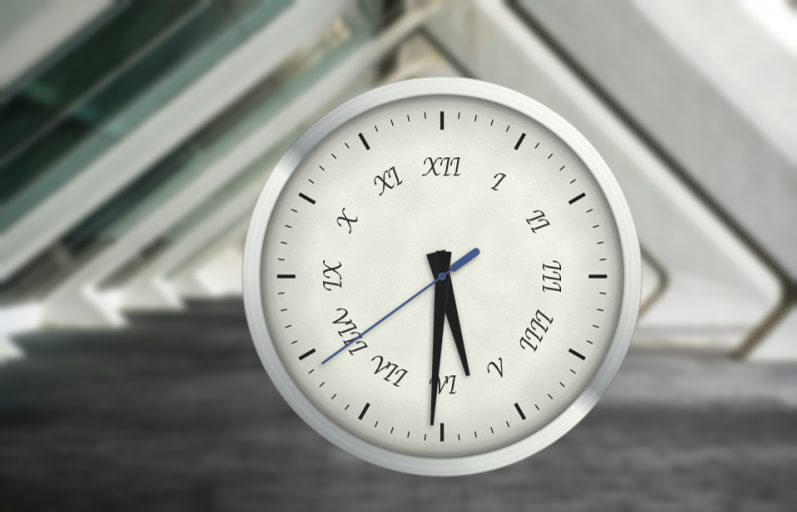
5h30m39s
